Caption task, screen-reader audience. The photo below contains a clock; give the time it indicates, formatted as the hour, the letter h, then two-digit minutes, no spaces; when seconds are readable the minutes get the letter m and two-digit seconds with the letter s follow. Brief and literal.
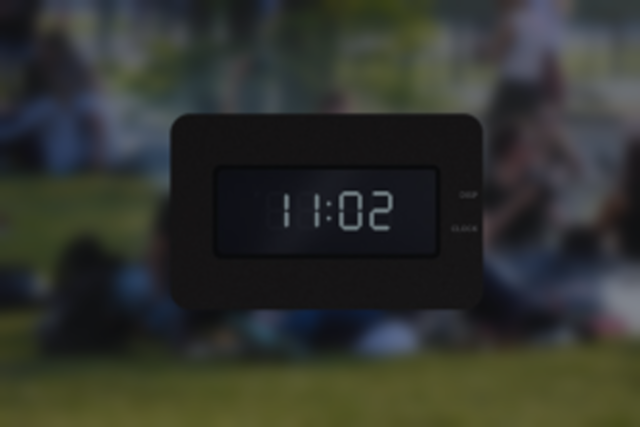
11h02
